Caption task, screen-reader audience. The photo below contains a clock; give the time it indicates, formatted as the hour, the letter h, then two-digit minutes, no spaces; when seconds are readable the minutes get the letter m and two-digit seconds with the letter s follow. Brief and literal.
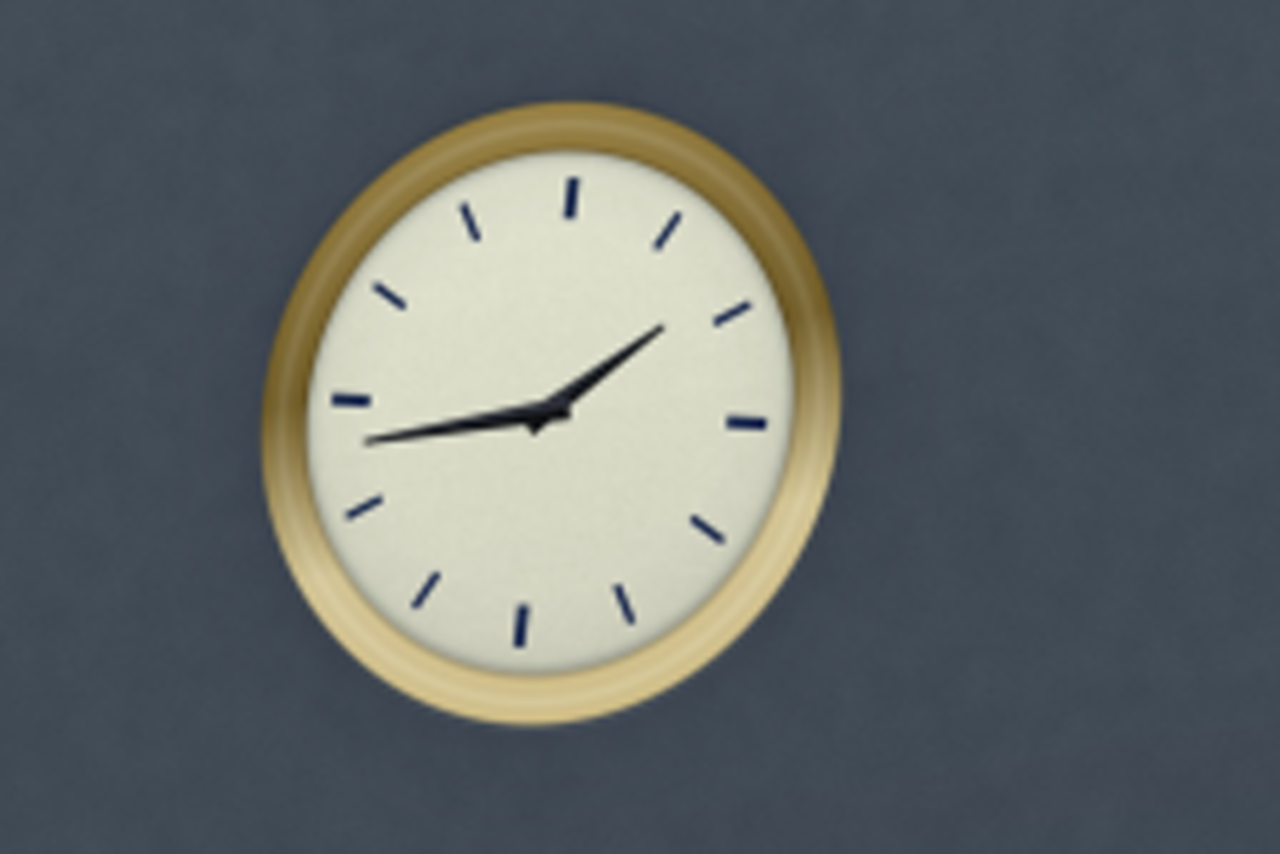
1h43
